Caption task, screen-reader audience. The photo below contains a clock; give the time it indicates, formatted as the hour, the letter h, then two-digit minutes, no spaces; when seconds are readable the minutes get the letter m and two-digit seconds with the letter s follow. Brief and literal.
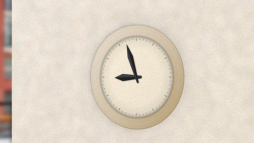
8h57
